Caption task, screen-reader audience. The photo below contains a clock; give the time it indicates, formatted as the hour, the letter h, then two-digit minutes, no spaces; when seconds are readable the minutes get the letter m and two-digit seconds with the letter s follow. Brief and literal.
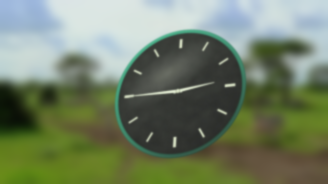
2h45
